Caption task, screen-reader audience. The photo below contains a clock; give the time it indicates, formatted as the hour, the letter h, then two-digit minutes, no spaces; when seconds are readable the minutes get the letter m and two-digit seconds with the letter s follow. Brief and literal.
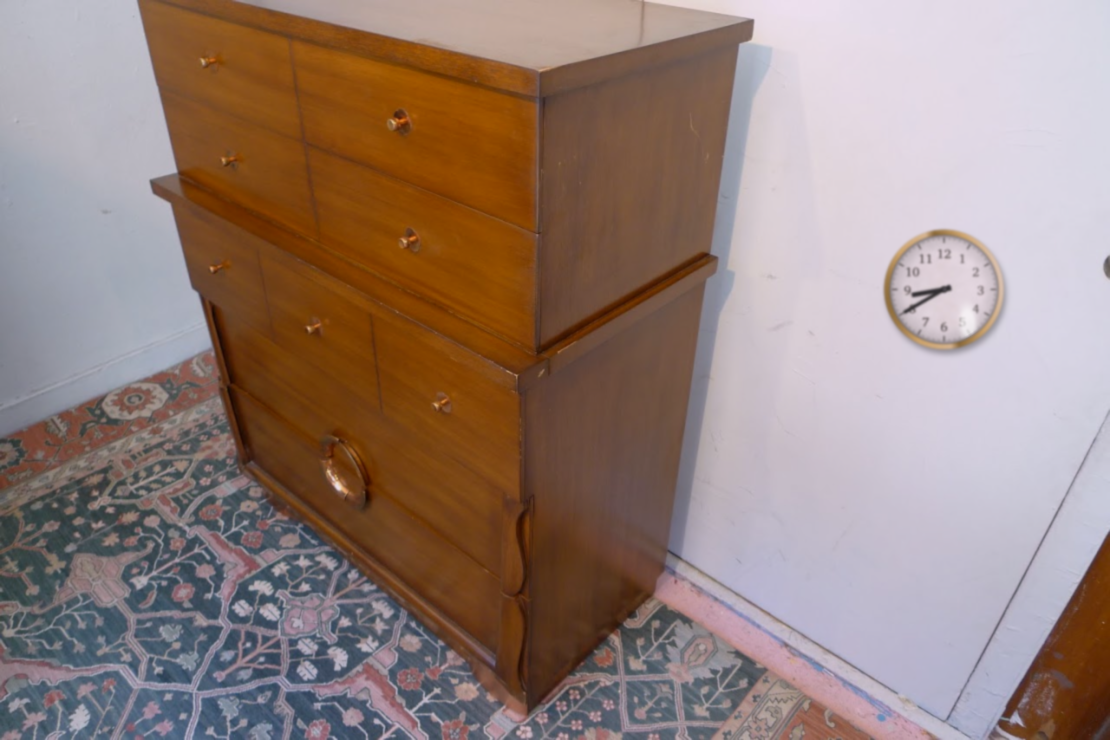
8h40
